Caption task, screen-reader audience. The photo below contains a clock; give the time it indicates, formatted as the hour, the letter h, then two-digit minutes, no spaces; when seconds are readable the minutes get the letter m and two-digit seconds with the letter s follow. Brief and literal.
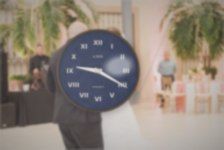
9h20
